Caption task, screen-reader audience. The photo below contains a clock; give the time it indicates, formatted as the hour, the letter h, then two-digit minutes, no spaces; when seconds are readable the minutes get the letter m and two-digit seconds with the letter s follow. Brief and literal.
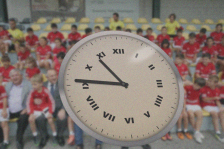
10h46
